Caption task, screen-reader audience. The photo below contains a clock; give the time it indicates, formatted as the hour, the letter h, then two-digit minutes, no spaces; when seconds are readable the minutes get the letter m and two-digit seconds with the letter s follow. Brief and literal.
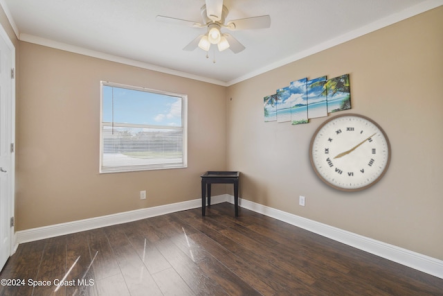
8h09
